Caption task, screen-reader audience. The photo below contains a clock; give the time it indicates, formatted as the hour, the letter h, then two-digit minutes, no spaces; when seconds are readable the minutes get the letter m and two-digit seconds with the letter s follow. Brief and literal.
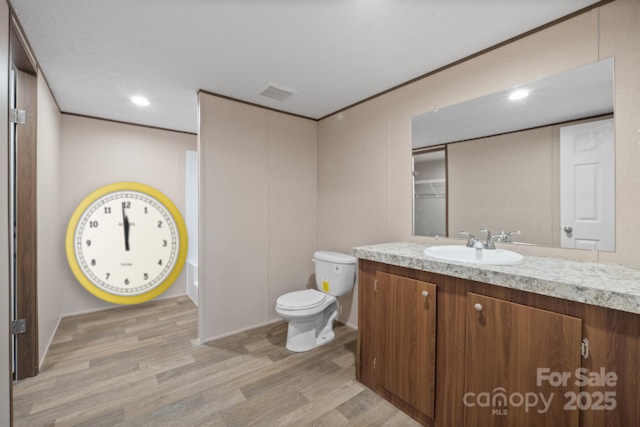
11h59
